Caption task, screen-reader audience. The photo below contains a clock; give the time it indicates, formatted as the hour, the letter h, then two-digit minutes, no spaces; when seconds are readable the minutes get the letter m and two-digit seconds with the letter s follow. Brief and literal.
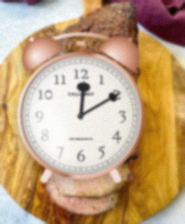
12h10
